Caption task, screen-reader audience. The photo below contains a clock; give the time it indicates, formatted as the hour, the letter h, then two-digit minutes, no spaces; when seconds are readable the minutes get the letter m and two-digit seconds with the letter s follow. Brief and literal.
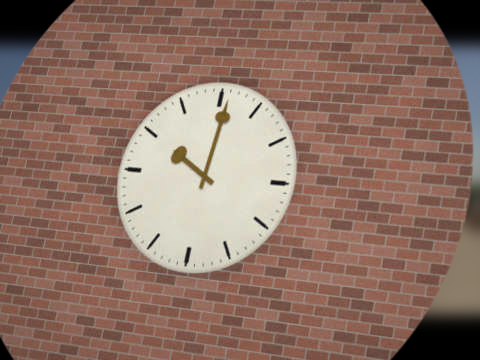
10h01
